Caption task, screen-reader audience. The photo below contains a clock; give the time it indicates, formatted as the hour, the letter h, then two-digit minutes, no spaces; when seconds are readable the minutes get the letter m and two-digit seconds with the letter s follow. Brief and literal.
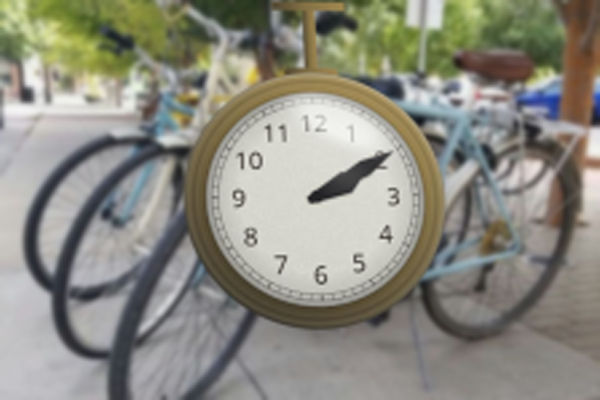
2h10
